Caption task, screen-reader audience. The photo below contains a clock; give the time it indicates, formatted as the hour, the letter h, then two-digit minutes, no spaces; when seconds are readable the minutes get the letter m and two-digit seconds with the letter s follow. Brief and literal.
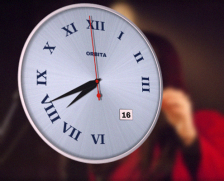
7h40m59s
